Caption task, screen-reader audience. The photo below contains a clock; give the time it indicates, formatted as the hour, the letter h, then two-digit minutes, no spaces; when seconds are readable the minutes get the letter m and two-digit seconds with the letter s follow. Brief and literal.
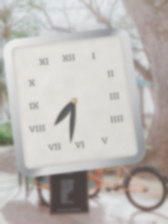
7h32
